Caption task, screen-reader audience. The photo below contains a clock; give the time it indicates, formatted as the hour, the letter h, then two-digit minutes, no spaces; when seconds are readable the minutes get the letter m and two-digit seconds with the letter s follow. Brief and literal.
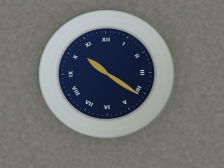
10h21
